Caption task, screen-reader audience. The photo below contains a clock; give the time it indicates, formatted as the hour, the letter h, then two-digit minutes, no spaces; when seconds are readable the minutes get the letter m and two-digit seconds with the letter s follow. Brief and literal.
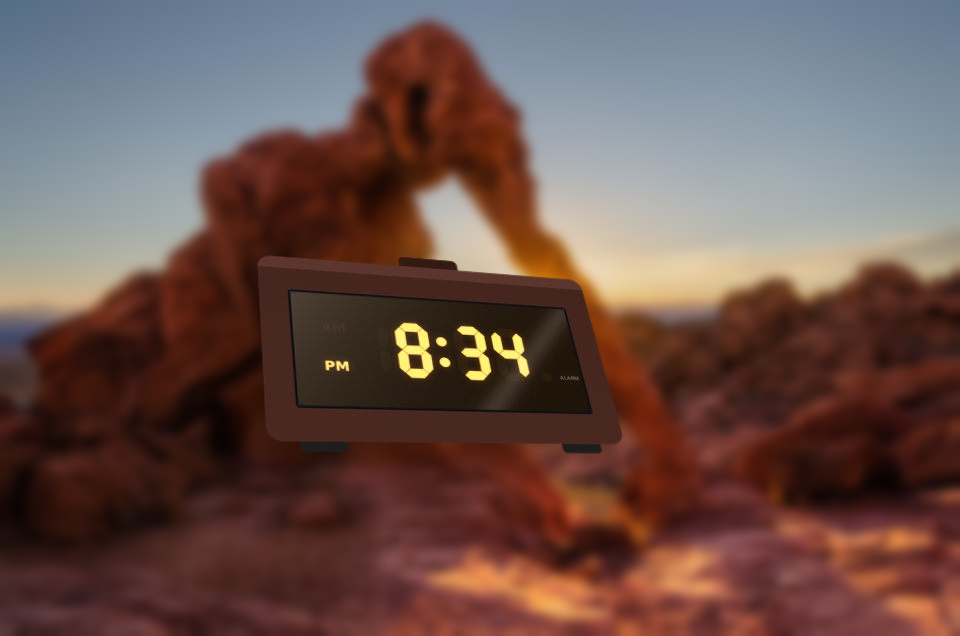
8h34
